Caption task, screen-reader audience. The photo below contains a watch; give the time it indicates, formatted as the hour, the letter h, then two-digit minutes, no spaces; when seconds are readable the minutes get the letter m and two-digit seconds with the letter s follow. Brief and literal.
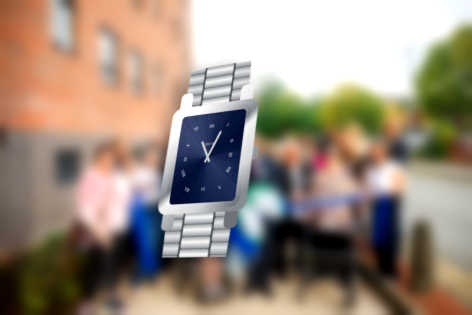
11h04
